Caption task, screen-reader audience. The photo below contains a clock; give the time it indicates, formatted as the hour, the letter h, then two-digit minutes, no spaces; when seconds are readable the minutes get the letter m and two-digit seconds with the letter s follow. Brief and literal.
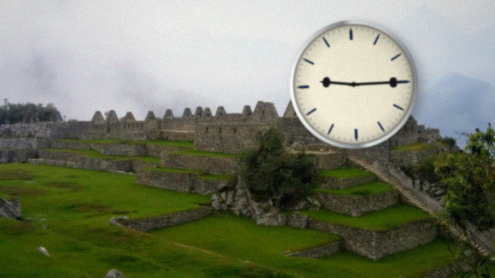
9h15
